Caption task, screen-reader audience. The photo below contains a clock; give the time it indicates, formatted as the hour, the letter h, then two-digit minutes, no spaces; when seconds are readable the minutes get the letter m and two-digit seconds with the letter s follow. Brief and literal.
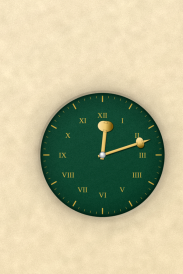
12h12
